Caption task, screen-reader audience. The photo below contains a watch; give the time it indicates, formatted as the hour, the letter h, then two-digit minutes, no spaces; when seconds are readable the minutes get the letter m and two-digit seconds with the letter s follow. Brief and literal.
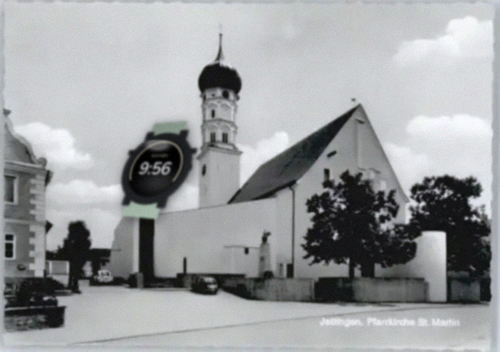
9h56
